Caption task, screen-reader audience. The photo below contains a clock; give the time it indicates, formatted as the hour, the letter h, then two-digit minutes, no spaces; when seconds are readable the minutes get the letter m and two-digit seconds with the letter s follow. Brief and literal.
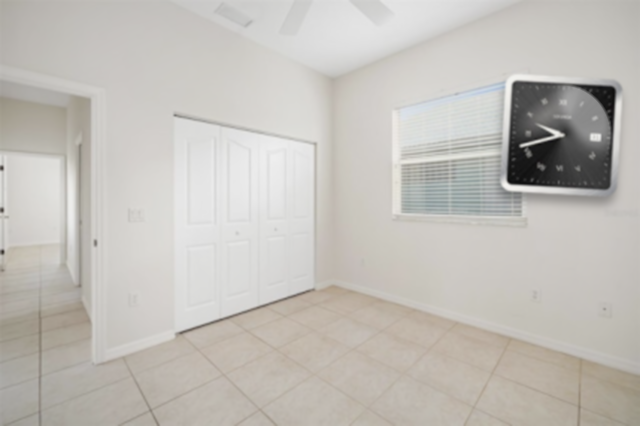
9h42
